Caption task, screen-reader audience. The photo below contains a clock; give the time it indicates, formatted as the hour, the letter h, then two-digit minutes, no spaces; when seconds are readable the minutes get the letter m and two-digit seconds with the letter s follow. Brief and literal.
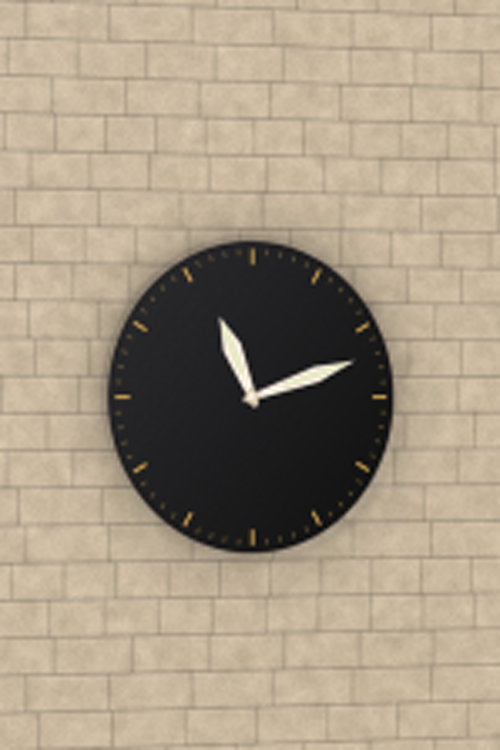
11h12
